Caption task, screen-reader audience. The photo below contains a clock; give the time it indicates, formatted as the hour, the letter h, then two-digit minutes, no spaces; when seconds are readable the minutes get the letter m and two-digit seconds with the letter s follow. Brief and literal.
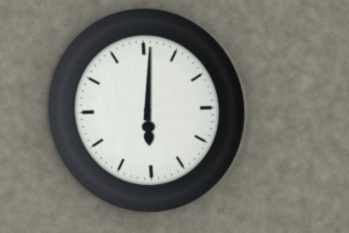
6h01
